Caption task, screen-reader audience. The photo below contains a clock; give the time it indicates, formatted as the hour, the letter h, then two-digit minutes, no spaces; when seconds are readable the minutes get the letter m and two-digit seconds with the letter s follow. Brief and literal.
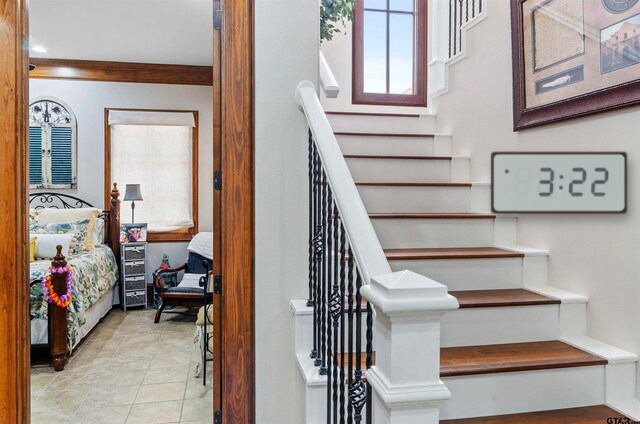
3h22
